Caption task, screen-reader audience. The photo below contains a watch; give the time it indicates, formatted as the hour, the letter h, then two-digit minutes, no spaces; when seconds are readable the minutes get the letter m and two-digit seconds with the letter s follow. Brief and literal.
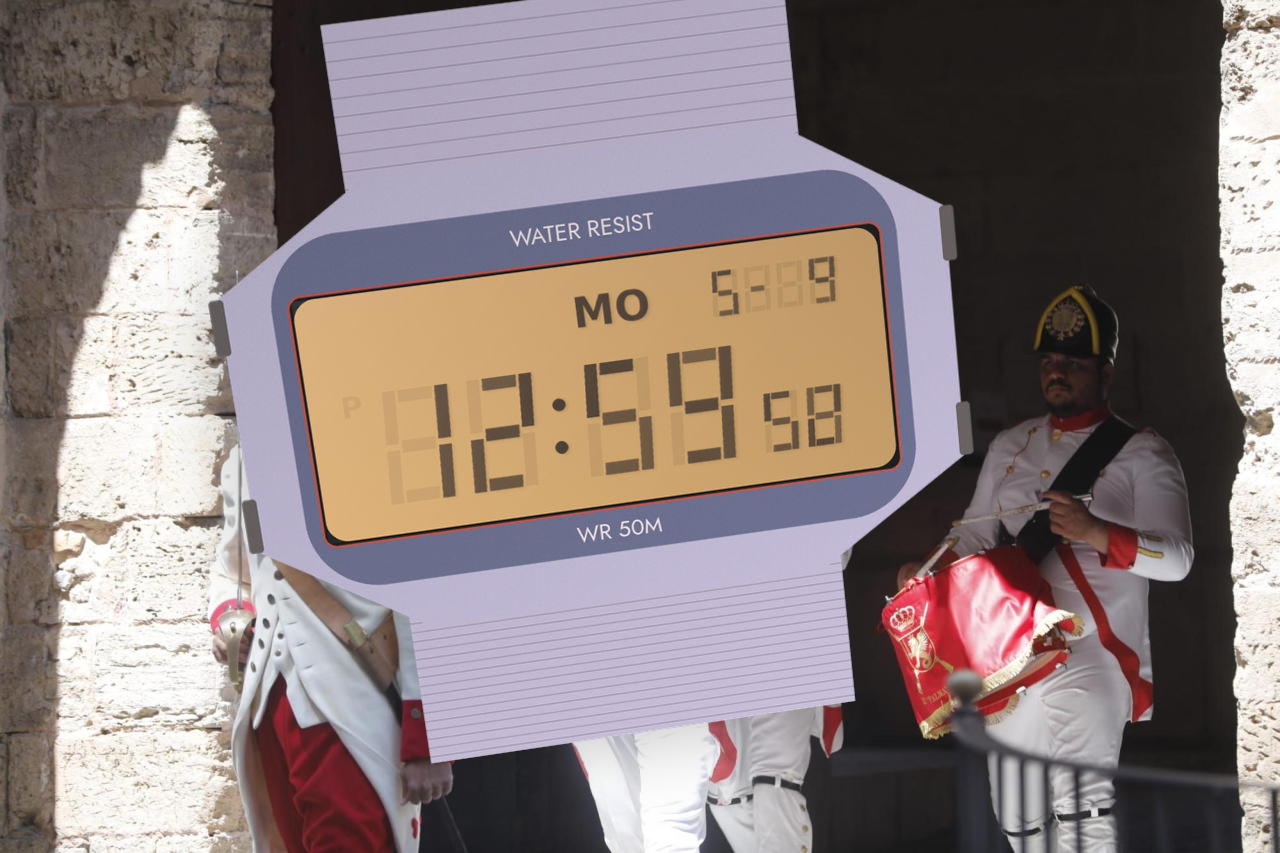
12h59m58s
